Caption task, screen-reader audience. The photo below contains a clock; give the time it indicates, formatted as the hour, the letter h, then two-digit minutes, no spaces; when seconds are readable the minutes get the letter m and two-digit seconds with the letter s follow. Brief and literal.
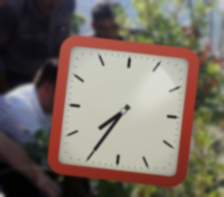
7h35
